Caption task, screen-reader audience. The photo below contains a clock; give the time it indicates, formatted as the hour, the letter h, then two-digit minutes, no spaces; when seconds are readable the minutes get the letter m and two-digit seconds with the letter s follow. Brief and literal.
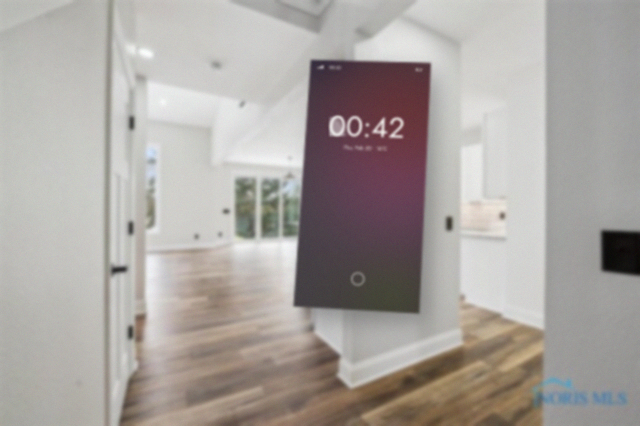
0h42
